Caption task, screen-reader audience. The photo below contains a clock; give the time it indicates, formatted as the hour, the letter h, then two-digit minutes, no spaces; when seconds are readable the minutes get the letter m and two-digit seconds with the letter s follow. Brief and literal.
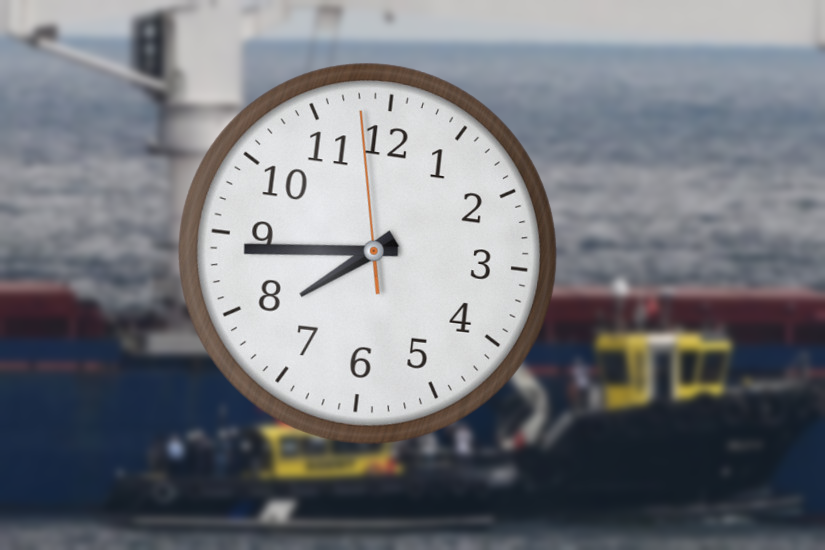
7h43m58s
